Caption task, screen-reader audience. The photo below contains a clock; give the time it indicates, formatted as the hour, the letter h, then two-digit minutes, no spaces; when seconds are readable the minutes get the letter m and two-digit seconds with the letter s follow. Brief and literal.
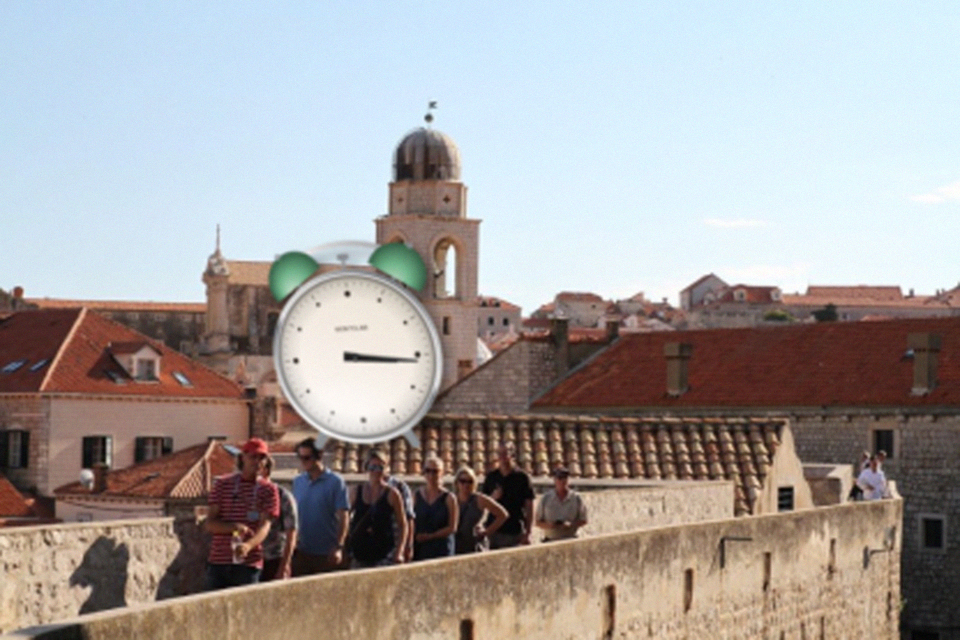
3h16
